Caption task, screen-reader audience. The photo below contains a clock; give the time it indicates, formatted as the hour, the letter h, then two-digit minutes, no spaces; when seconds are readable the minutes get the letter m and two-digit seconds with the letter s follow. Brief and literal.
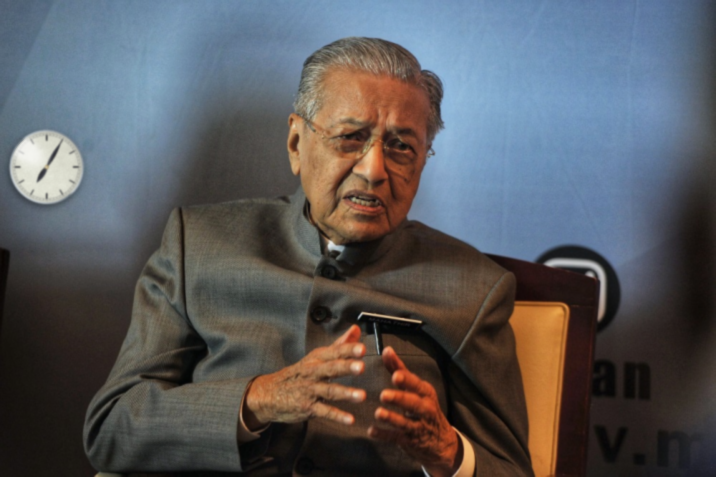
7h05
